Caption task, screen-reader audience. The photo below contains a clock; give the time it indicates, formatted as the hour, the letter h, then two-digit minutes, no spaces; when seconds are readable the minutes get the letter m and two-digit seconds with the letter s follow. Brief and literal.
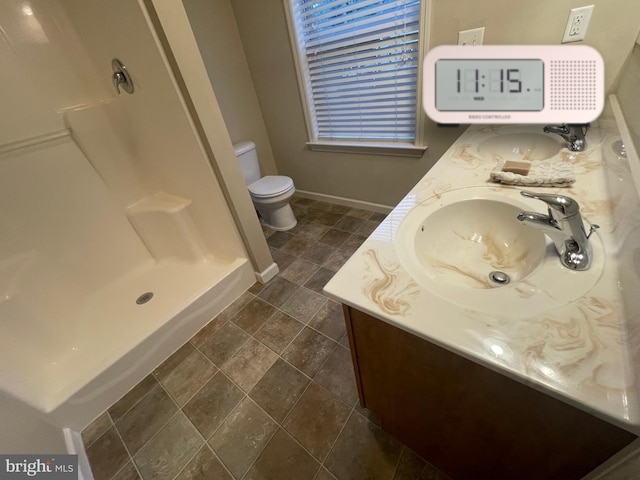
11h15
